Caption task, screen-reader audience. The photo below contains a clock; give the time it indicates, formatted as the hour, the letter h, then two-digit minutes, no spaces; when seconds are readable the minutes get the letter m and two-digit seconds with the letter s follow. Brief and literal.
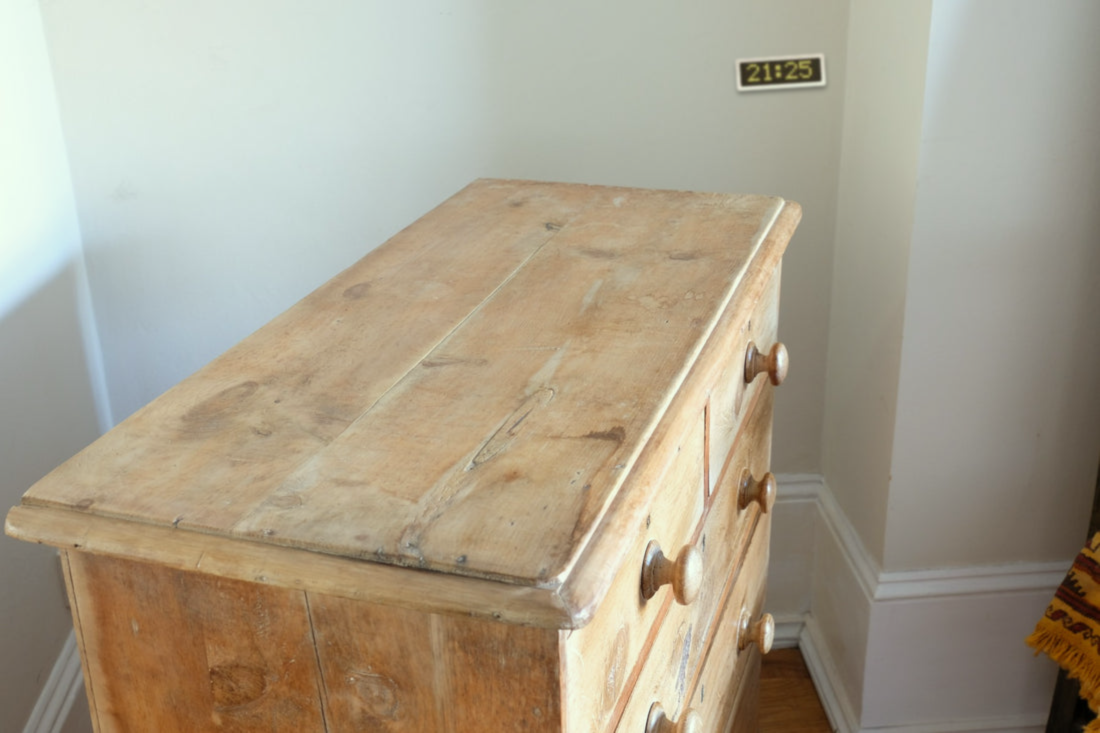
21h25
